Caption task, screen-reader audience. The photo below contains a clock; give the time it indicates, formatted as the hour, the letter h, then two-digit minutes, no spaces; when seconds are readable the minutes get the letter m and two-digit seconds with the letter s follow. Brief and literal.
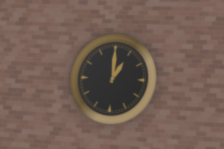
1h00
